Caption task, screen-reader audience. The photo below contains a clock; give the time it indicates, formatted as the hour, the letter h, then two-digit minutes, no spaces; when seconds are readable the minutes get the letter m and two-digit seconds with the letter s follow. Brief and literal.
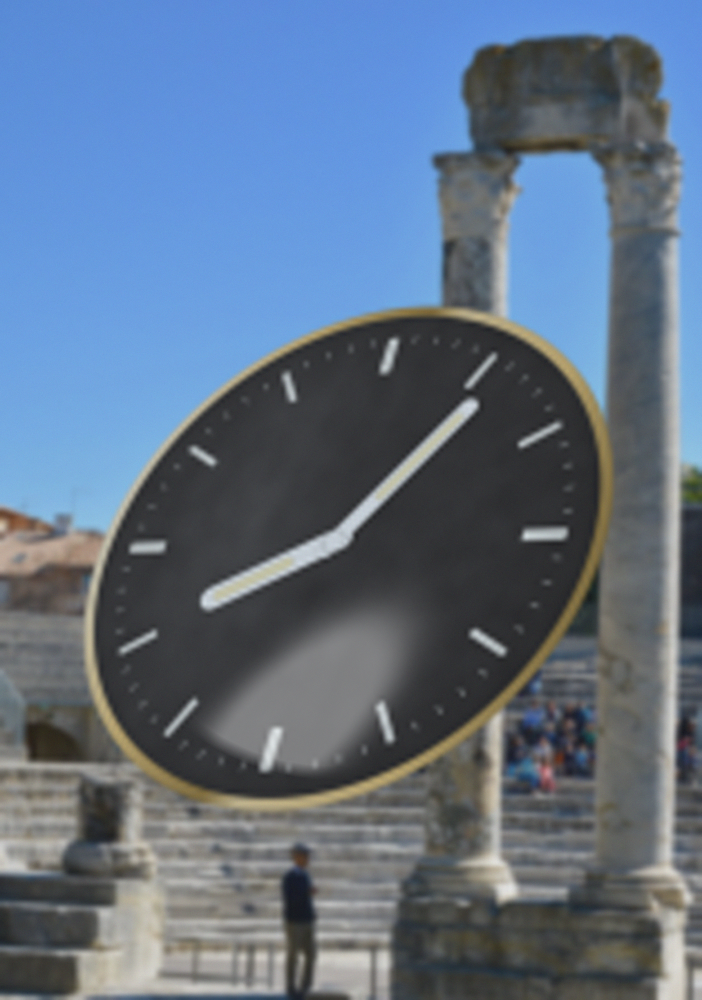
8h06
